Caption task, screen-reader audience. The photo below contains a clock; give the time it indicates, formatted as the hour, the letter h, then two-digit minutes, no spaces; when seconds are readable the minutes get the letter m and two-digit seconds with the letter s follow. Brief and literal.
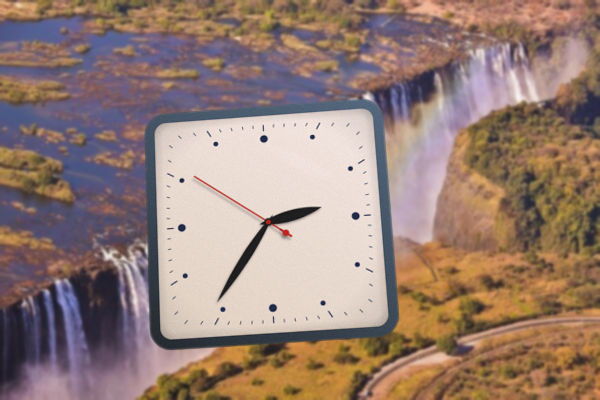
2h35m51s
